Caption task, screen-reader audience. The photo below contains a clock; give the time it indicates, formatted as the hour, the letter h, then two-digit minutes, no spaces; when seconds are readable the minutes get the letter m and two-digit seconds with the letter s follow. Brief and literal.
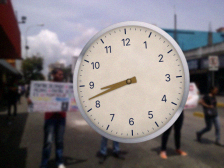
8h42
